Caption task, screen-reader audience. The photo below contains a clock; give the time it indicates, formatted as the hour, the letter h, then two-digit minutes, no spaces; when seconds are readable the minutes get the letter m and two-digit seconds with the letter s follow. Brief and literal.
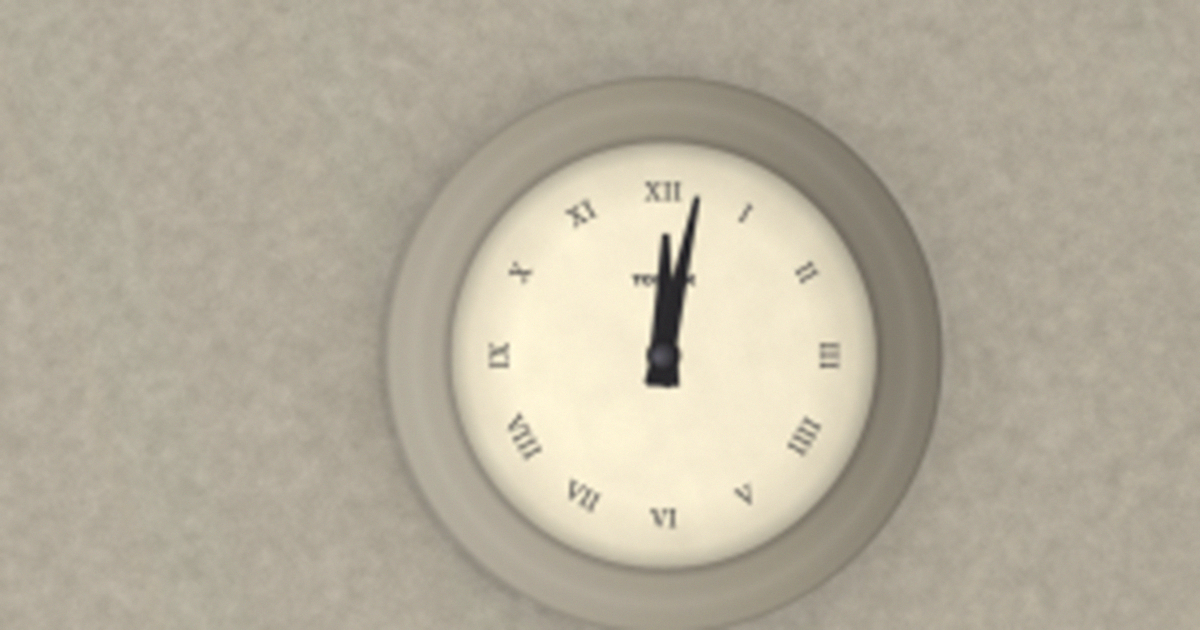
12h02
